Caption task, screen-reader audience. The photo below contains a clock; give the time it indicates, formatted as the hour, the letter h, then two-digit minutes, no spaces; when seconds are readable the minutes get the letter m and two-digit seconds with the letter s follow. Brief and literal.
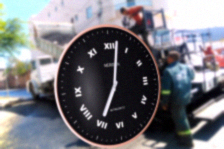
7h02
